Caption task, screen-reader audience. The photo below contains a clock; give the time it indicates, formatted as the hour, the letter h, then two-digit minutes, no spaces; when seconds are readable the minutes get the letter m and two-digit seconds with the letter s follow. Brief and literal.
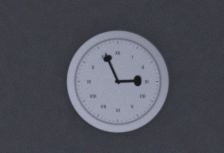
2h56
